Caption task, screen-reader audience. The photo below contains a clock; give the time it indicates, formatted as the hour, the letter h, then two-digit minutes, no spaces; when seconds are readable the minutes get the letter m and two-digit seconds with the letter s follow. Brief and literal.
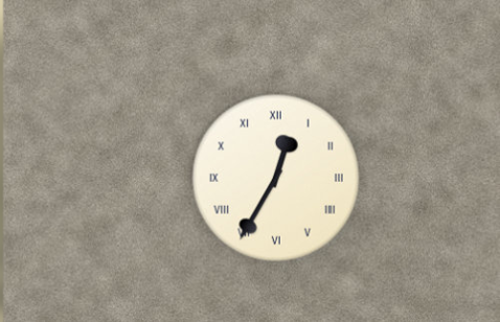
12h35
